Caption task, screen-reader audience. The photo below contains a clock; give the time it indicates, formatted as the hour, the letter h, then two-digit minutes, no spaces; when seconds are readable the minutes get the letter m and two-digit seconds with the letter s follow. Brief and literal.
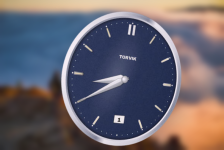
8h40
